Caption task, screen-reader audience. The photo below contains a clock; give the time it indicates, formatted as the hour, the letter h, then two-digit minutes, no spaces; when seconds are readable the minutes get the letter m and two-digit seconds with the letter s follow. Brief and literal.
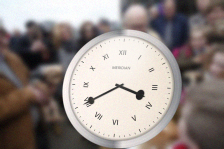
3h40
